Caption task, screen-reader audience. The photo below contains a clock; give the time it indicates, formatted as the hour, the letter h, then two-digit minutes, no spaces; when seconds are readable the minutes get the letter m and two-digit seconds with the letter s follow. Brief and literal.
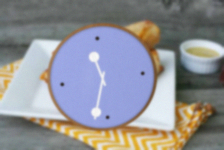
11h33
